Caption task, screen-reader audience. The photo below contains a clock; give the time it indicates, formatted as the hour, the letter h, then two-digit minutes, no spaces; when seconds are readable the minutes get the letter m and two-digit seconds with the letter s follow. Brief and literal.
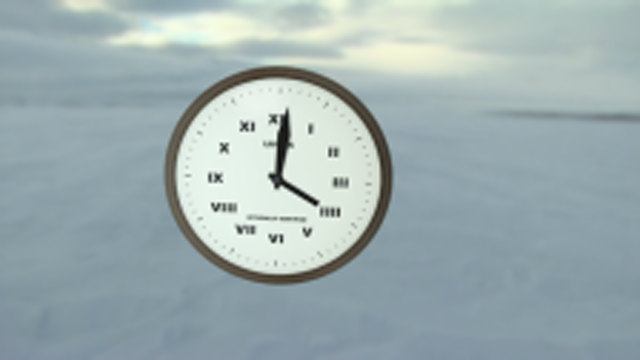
4h01
